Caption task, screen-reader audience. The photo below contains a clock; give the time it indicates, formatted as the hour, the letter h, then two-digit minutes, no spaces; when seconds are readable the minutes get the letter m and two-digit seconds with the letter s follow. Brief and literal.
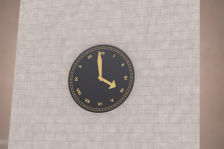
3h59
